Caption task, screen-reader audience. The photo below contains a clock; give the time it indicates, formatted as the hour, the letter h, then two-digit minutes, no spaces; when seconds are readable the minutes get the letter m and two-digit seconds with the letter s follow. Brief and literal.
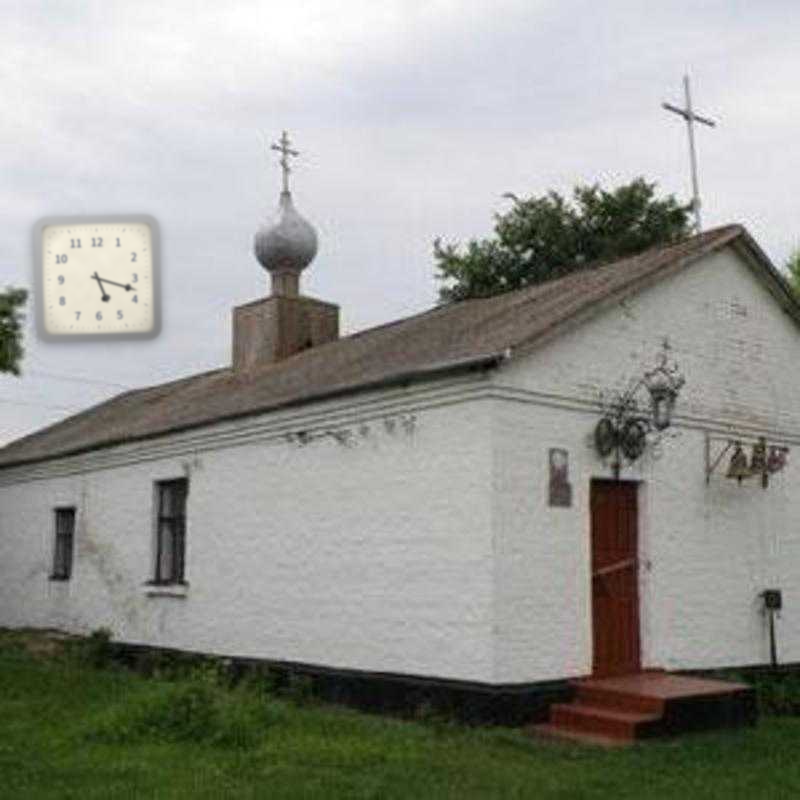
5h18
